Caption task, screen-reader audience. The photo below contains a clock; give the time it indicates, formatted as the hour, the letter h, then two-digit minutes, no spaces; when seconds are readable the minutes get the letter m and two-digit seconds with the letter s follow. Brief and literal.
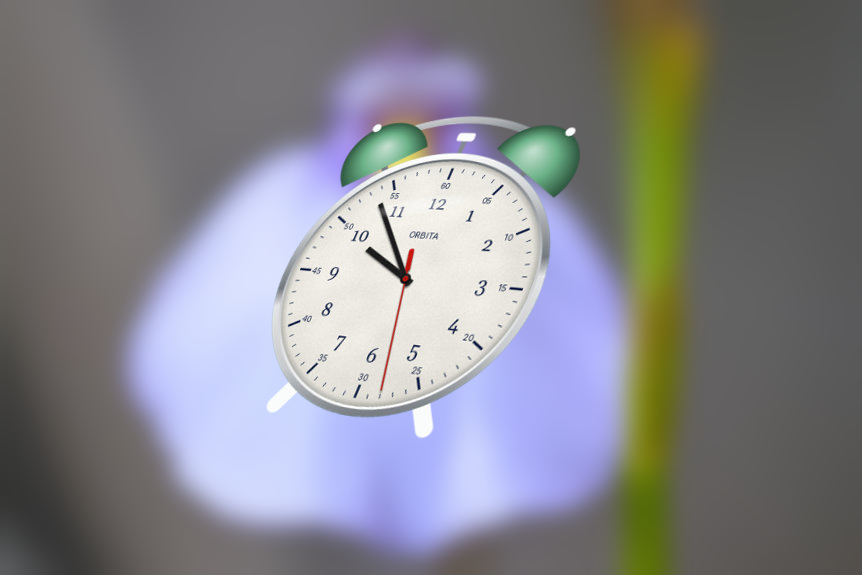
9h53m28s
